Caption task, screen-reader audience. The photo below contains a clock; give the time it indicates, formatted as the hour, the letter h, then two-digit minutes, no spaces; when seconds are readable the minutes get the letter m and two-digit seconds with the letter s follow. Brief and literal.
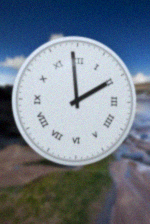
1h59
